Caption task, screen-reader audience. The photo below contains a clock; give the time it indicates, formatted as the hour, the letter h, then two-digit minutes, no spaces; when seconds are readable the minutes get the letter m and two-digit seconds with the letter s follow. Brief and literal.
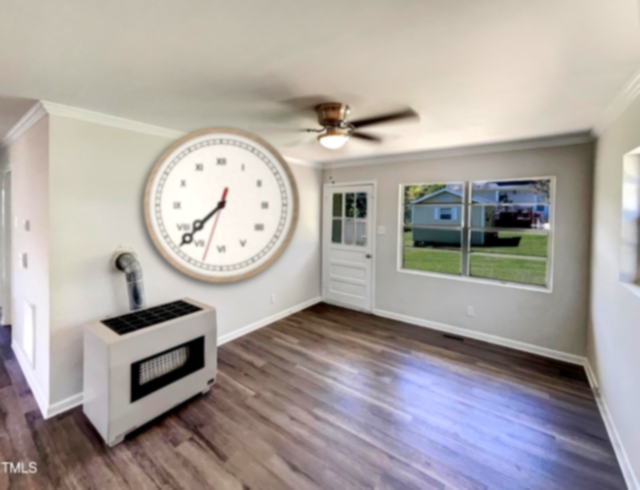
7h37m33s
